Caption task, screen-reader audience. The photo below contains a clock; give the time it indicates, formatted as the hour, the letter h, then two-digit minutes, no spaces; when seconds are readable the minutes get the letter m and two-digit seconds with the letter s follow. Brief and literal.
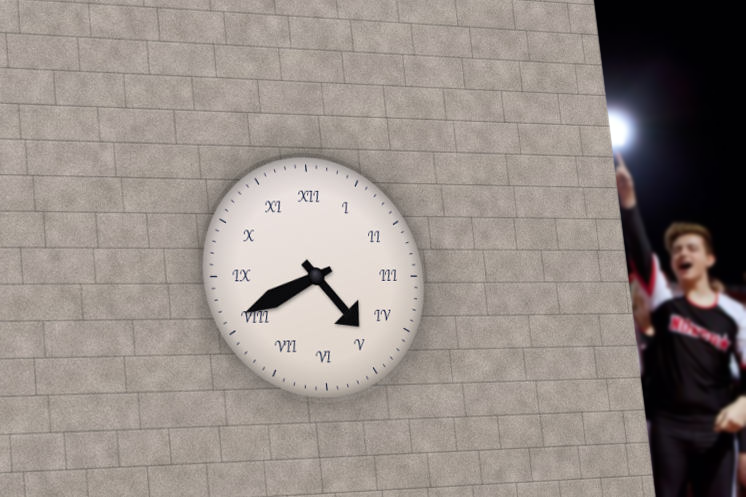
4h41
